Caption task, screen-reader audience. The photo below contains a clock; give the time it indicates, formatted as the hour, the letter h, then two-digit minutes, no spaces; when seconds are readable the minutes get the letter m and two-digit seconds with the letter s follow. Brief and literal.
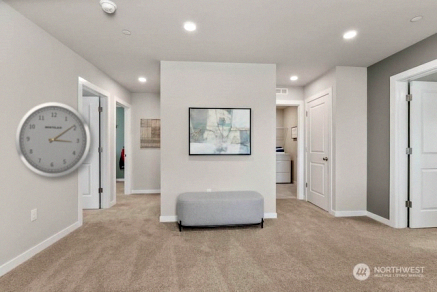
3h09
